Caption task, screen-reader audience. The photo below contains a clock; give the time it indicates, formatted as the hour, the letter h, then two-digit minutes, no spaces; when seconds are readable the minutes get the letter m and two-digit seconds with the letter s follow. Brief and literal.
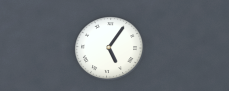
5h05
